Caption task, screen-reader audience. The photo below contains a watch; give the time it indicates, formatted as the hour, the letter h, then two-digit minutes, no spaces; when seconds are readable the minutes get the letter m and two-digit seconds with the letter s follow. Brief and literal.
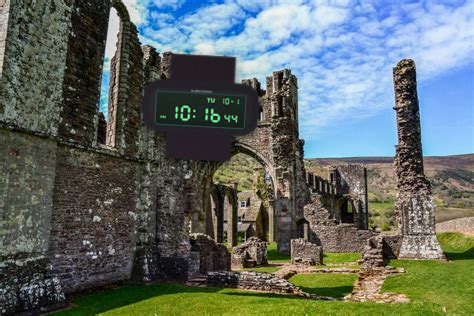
10h16m44s
